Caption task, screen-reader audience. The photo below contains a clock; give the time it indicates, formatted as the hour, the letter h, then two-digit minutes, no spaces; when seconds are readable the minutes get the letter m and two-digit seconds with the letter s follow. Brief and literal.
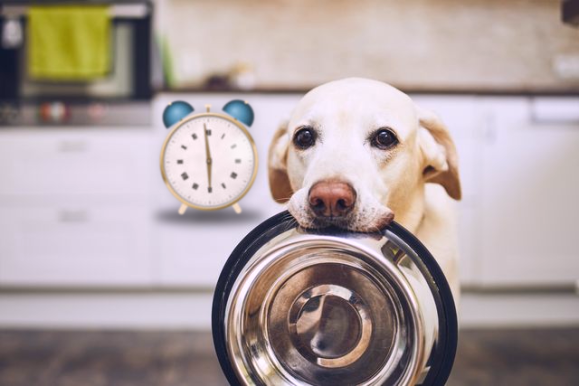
5h59
